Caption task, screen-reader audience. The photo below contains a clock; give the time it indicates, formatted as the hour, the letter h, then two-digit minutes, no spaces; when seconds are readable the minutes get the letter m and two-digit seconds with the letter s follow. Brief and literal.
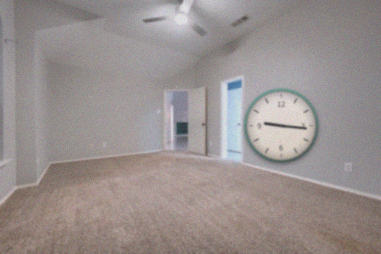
9h16
